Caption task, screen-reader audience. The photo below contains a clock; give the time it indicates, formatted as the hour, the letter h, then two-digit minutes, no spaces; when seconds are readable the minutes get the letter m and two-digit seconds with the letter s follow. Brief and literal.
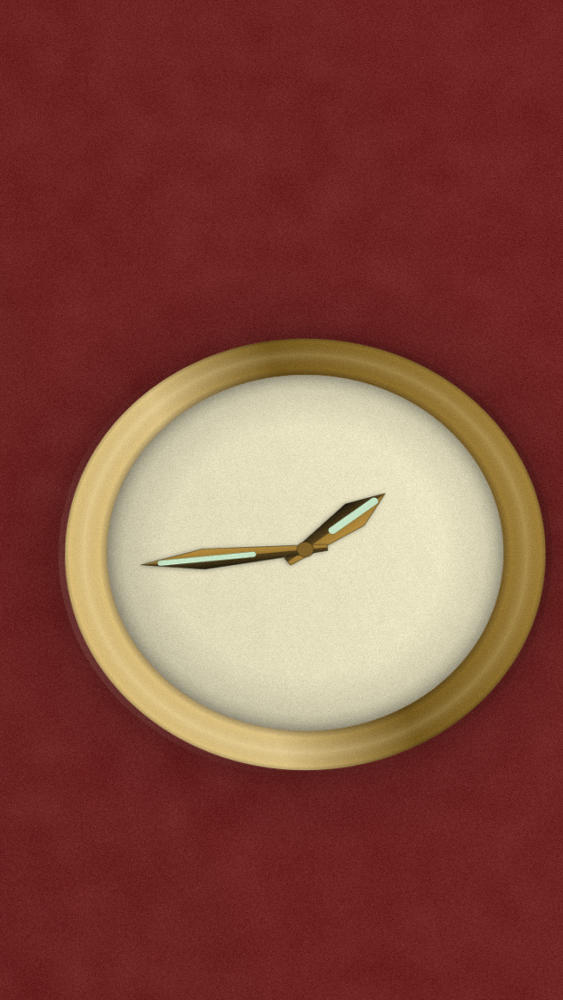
1h44
